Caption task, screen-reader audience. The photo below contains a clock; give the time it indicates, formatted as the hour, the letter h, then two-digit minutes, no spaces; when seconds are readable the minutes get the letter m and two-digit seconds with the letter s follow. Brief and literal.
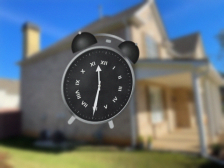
11h30
